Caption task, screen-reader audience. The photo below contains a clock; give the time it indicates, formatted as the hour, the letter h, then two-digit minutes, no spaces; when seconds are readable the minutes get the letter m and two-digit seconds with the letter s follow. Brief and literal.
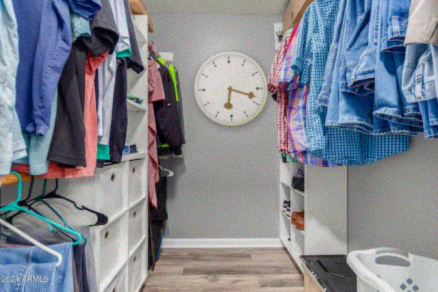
6h18
